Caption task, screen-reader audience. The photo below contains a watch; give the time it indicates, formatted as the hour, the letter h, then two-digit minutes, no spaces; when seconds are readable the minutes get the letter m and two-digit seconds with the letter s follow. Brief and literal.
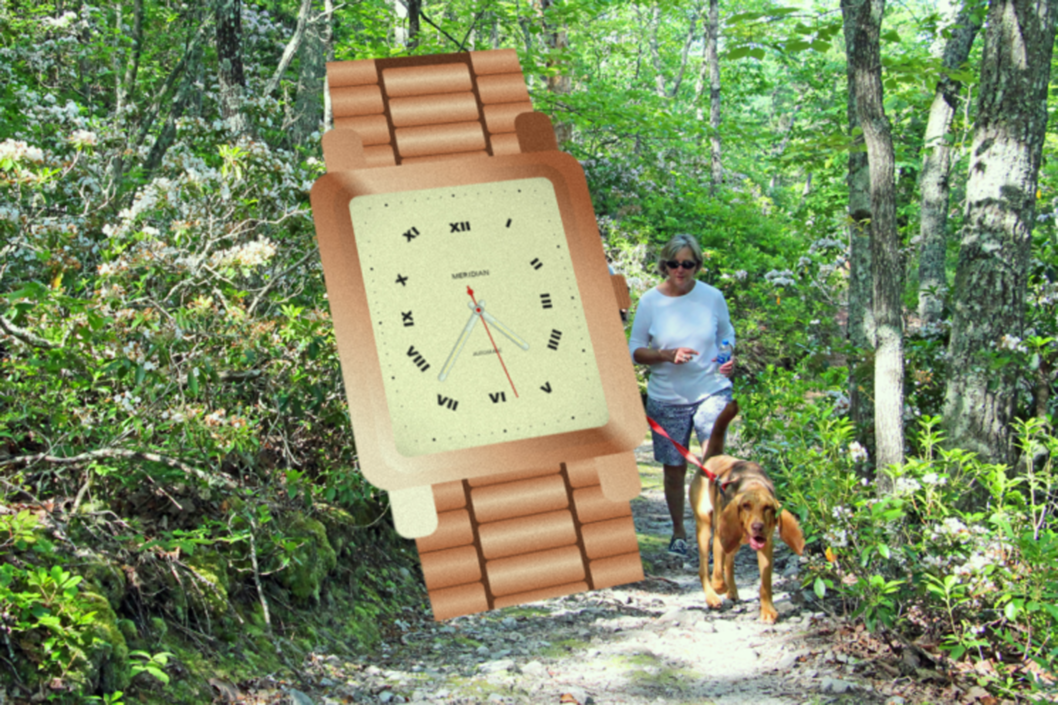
4h36m28s
